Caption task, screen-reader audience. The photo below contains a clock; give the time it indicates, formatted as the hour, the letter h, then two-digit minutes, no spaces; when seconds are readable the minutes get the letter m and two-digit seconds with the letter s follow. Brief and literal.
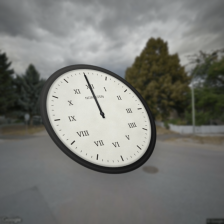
12h00
